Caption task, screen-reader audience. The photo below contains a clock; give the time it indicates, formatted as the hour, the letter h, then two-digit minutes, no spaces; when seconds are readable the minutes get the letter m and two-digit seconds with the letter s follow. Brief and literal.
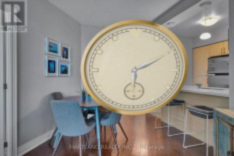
6h10
